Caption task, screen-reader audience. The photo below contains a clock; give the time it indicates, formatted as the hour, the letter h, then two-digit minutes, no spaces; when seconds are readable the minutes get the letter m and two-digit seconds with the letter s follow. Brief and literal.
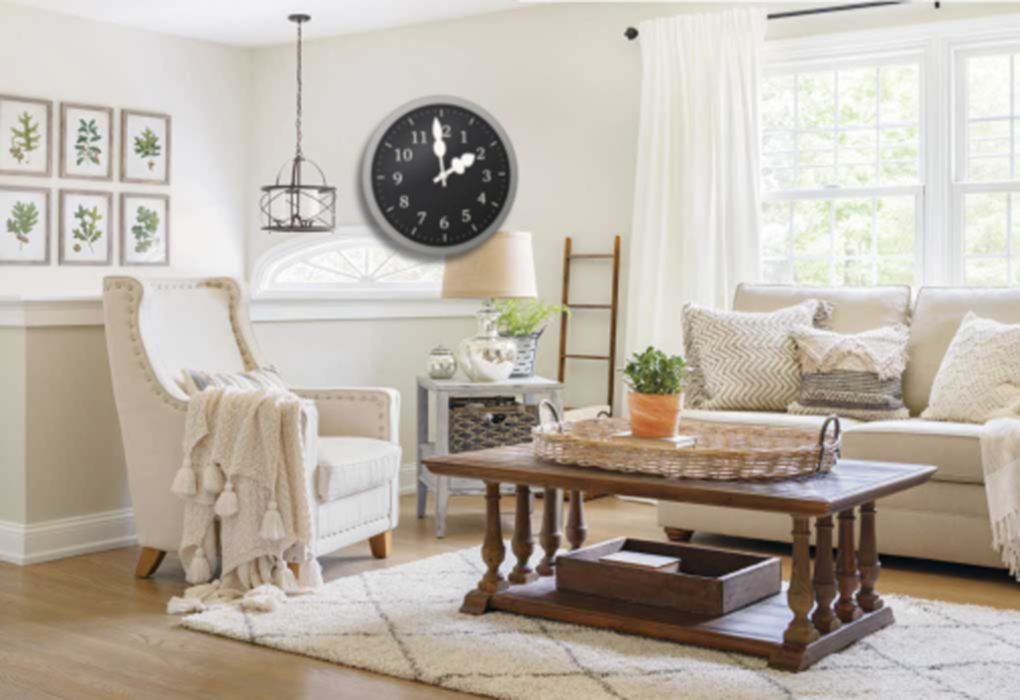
1h59
